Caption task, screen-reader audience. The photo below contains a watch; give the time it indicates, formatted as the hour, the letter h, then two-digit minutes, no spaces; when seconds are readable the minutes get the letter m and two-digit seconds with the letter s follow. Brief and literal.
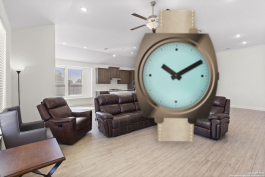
10h10
